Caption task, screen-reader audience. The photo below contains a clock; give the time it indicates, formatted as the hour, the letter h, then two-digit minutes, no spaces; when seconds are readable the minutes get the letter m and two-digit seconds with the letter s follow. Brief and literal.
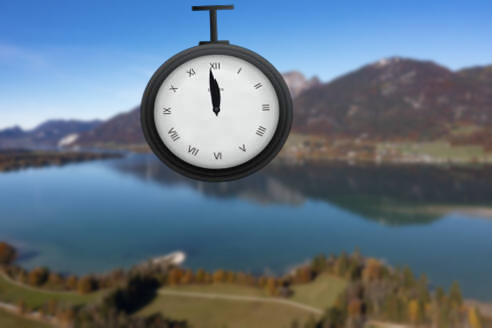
11h59
